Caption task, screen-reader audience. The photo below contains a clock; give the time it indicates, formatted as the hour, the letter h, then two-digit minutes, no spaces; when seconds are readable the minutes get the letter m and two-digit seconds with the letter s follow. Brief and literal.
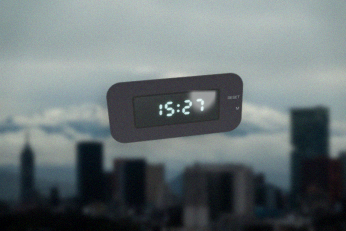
15h27
